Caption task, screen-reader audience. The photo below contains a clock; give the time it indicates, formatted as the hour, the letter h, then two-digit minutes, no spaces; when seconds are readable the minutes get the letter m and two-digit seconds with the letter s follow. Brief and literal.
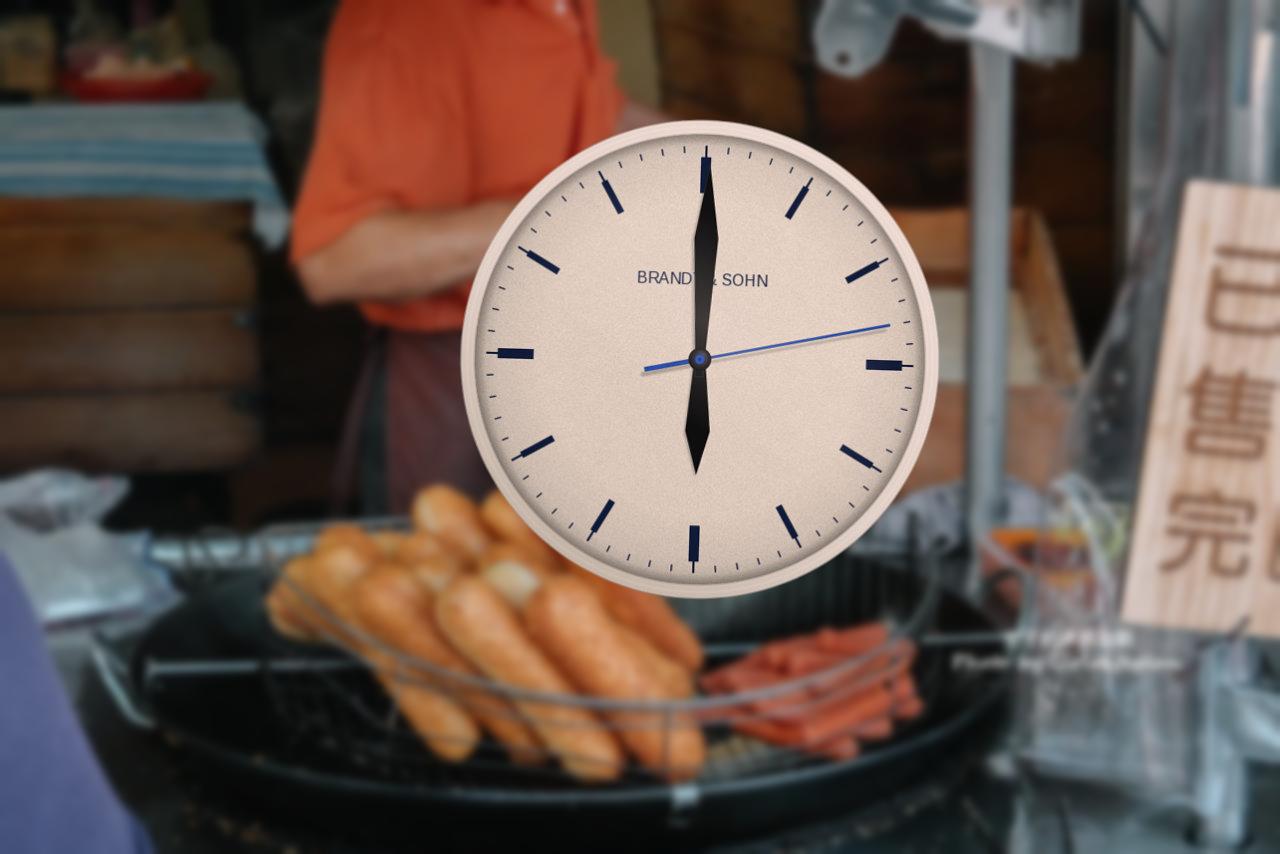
6h00m13s
